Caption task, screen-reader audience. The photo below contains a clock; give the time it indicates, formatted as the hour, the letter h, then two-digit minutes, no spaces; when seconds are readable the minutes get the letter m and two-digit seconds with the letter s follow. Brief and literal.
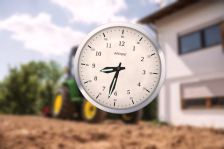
8h32
